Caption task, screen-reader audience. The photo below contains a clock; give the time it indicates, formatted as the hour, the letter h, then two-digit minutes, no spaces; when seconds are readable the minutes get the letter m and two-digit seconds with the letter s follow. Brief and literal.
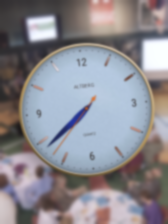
7h38m37s
